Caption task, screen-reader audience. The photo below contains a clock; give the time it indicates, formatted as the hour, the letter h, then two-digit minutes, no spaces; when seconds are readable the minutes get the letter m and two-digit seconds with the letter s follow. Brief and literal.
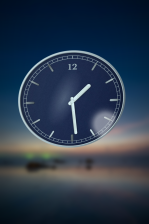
1h29
